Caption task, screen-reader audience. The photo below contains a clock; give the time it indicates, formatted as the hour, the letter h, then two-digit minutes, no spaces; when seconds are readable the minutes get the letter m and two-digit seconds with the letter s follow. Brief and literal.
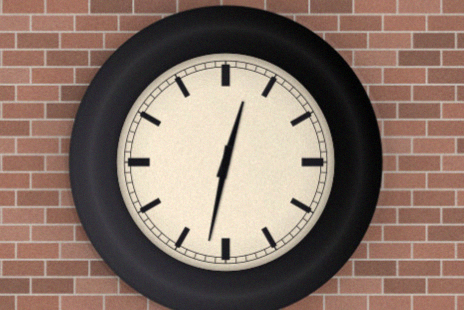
12h32
